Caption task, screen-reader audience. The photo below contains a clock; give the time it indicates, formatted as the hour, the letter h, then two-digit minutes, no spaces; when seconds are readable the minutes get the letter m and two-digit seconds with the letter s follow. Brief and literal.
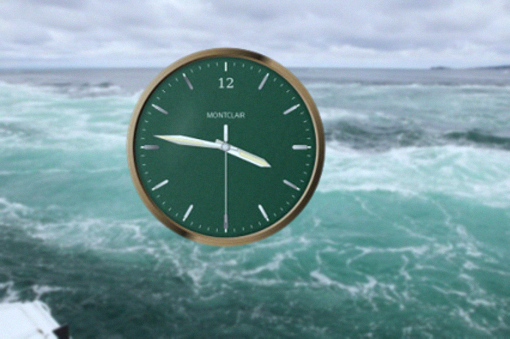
3h46m30s
